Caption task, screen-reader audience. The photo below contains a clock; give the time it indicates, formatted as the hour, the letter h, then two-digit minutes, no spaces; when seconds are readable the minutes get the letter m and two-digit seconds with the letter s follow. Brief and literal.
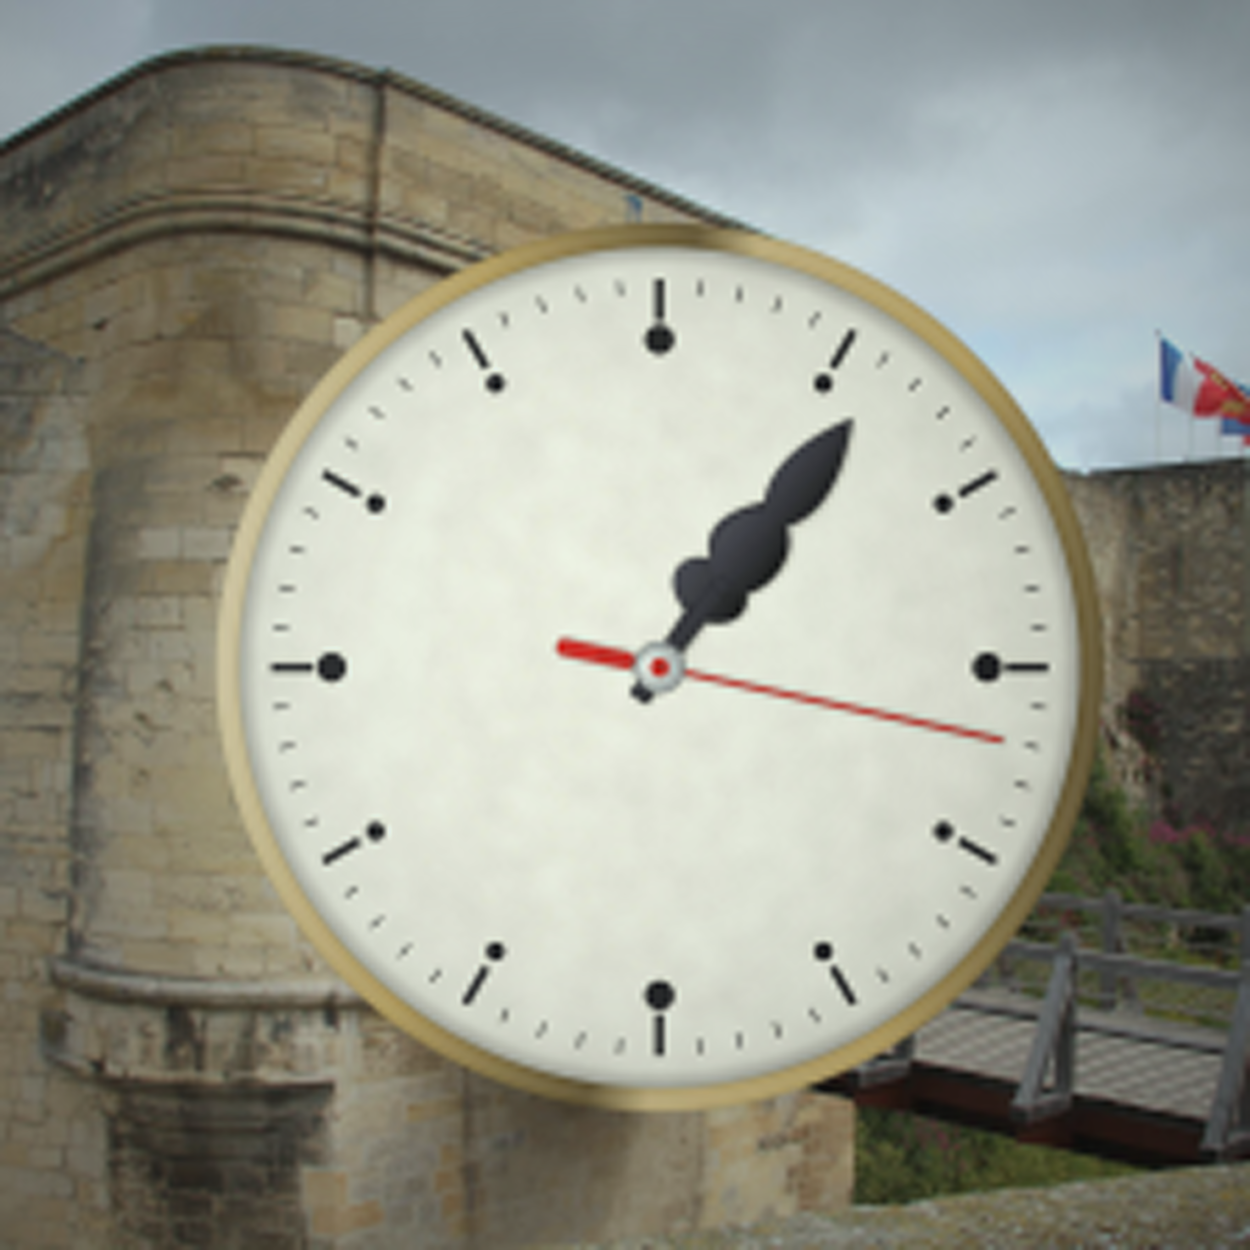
1h06m17s
